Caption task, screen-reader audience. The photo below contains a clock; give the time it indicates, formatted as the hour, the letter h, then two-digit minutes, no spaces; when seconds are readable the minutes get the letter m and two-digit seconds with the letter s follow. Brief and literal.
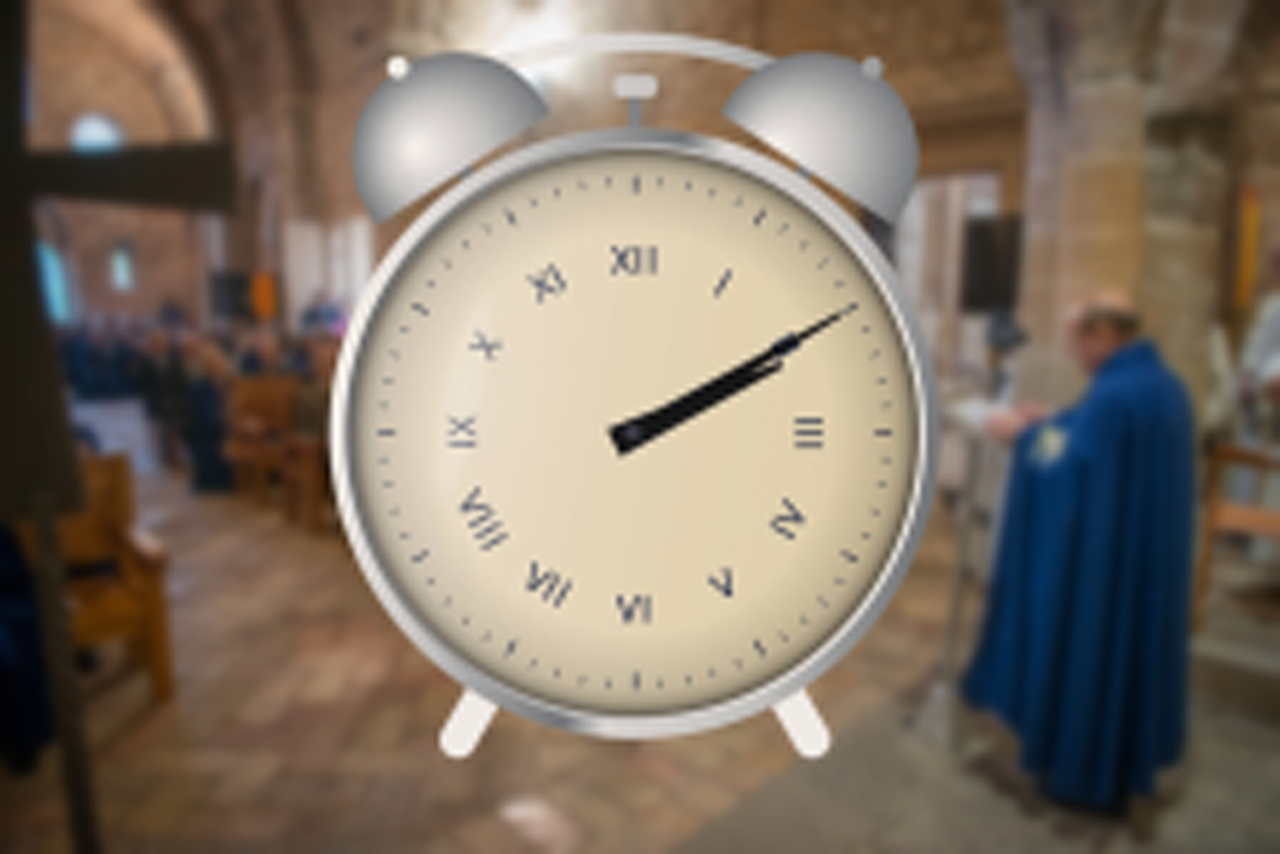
2h10
